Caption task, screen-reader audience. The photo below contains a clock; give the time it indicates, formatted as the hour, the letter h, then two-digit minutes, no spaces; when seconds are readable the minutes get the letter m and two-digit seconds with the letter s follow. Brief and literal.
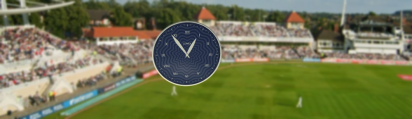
12h54
